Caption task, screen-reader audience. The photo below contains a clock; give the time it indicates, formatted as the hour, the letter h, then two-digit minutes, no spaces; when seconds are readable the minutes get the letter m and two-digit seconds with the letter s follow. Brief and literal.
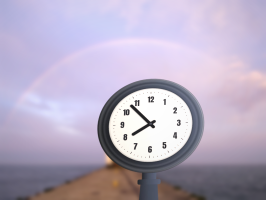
7h53
